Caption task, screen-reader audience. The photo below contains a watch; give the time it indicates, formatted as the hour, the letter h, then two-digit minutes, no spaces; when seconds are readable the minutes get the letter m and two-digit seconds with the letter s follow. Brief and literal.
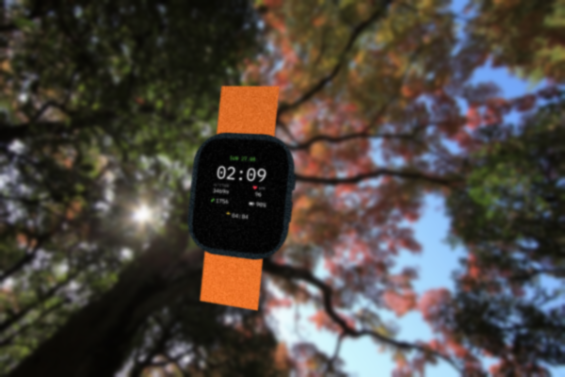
2h09
